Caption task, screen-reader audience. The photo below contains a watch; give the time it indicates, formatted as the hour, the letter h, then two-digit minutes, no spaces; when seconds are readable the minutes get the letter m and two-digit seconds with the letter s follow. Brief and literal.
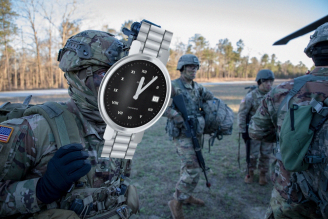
12h06
